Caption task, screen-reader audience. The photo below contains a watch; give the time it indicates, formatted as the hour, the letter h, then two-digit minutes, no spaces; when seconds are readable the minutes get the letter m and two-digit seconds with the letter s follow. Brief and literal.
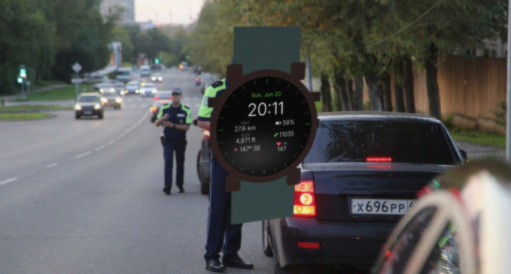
20h11
